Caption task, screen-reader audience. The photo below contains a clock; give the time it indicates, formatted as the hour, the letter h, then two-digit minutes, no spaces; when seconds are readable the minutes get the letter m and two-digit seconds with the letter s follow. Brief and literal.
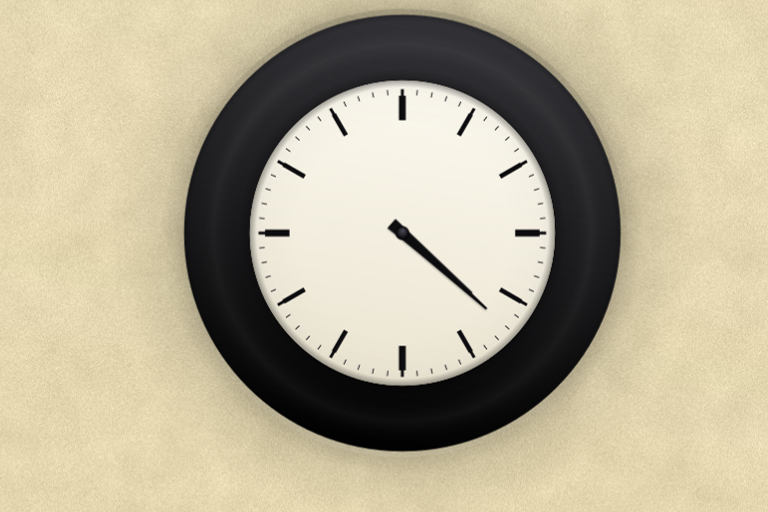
4h22
